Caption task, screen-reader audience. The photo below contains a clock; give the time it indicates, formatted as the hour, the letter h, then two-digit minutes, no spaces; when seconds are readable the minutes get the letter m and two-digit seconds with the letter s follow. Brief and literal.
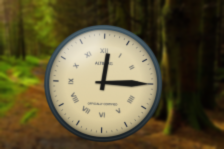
12h15
